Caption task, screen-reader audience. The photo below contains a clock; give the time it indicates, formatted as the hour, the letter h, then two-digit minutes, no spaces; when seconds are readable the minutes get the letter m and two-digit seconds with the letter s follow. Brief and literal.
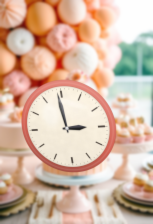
2h59
